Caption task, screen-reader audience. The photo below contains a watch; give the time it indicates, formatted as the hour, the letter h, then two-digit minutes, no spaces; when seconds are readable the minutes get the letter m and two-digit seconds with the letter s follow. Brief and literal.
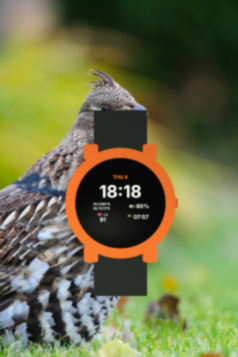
18h18
